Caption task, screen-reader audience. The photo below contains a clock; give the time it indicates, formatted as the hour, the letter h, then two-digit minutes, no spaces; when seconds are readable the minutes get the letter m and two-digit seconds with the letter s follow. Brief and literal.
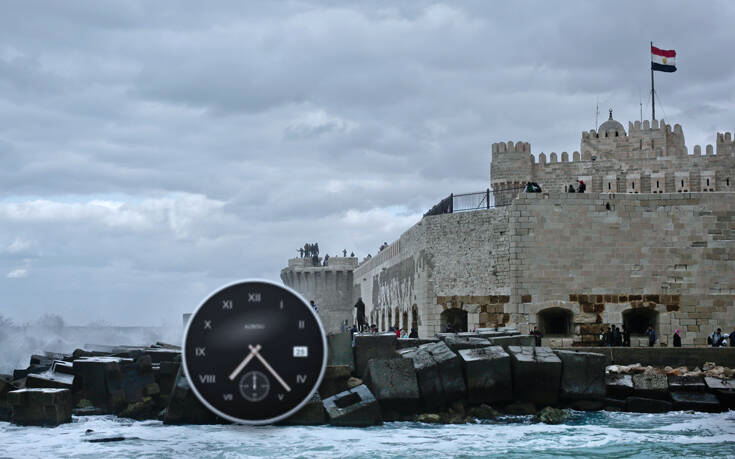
7h23
